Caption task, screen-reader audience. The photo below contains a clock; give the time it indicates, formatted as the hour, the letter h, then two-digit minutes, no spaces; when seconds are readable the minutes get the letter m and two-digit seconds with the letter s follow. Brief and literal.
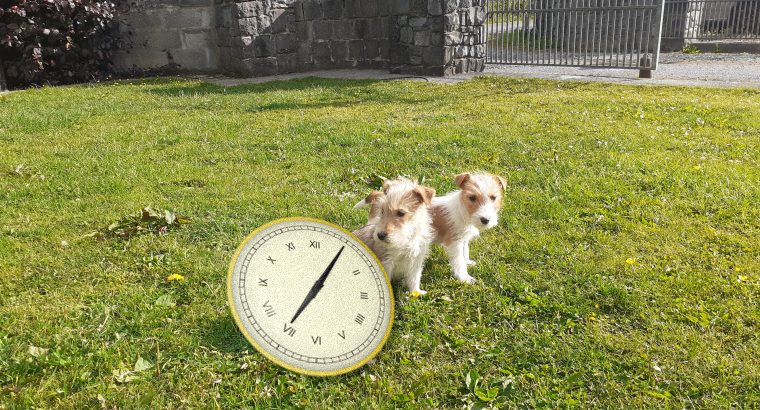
7h05
